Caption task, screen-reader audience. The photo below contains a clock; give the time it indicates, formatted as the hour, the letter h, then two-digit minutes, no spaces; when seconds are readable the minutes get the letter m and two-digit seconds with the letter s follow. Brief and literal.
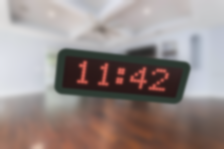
11h42
